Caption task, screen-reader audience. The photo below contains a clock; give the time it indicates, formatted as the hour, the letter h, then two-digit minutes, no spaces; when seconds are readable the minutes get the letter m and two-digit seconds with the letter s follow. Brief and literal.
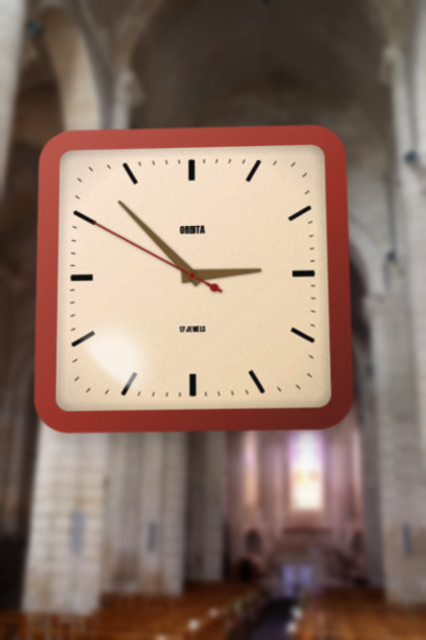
2h52m50s
